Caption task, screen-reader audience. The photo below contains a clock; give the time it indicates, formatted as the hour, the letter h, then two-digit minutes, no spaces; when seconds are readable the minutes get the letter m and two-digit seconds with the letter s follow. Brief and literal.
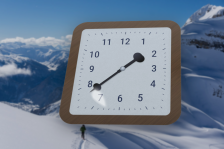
1h38
